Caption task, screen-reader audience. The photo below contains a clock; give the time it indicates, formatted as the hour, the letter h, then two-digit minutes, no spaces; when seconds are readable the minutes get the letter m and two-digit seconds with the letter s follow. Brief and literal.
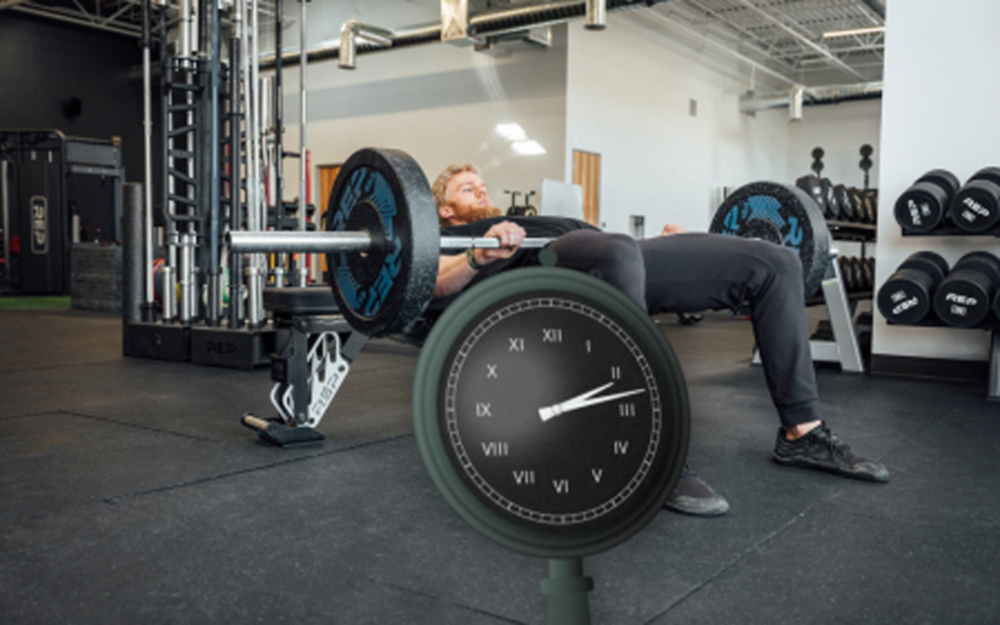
2h13
